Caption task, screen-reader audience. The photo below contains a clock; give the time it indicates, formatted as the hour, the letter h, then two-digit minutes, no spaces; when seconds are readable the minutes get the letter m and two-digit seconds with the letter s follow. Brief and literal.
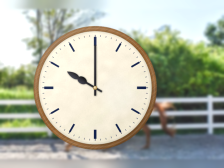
10h00
